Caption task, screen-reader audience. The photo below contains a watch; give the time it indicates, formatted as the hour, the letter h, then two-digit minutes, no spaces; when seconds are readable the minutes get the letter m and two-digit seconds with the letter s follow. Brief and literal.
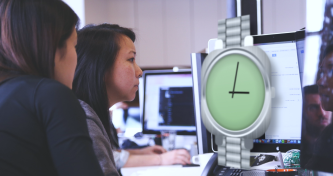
3h02
